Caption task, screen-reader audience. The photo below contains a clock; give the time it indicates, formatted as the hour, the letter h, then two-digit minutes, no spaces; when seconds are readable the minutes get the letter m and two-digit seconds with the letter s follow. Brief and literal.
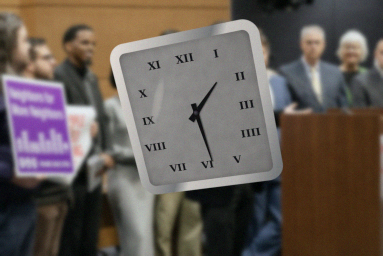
1h29
